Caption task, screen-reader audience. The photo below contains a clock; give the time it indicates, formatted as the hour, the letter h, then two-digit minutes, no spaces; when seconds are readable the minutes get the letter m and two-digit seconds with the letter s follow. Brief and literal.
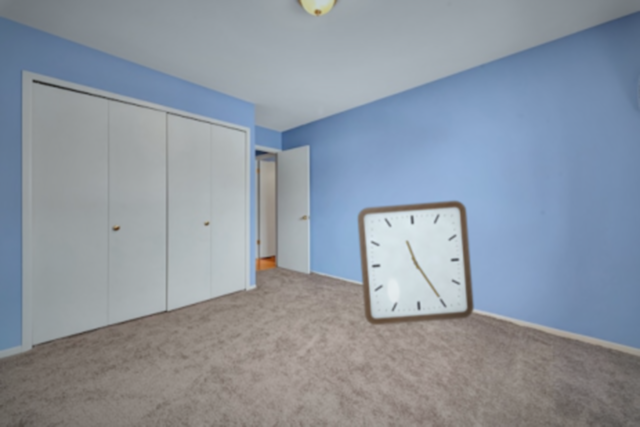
11h25
